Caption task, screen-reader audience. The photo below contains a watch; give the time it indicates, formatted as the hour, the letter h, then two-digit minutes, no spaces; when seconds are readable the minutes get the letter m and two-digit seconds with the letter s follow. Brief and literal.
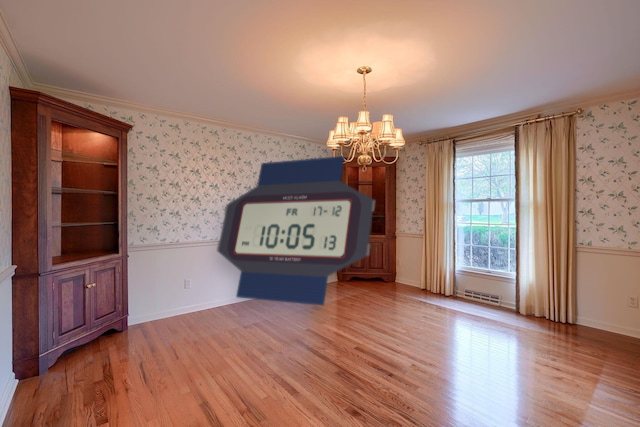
10h05m13s
